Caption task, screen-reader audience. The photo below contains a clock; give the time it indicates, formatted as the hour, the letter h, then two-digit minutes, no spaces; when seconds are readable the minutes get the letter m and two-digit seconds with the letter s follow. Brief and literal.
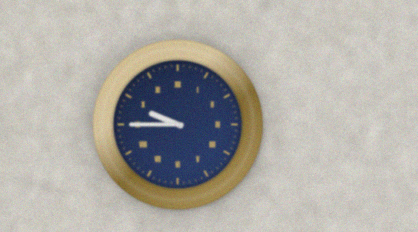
9h45
